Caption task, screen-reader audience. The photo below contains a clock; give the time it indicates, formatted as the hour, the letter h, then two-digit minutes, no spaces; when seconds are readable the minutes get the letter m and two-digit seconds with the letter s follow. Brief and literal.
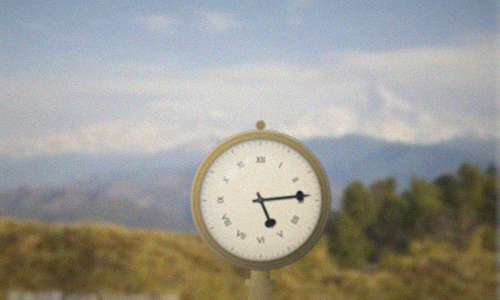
5h14
